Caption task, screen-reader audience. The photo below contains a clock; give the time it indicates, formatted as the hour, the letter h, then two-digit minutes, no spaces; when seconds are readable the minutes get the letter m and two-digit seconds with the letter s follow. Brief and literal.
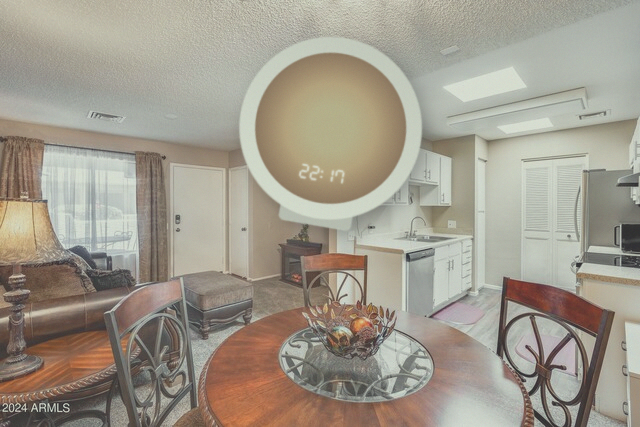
22h17
